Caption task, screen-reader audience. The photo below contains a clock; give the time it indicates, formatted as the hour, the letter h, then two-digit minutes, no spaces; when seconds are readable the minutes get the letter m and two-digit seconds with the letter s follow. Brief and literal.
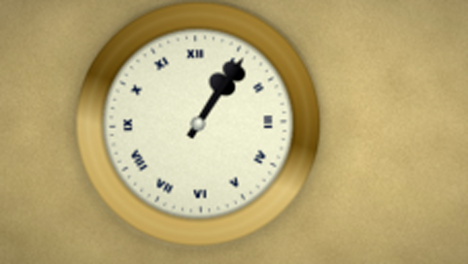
1h06
